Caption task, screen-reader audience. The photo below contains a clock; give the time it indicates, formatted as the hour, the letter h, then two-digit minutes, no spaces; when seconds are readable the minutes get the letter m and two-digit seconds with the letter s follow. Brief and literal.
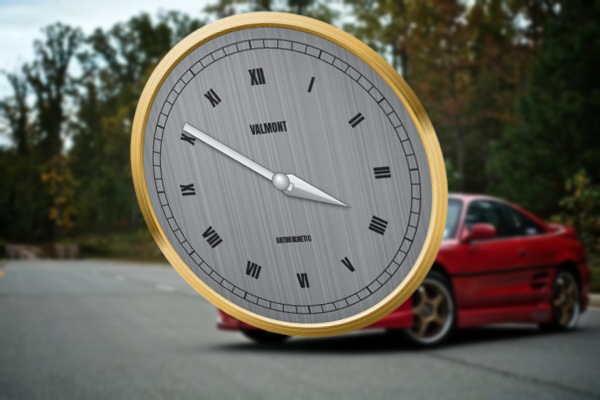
3h51
